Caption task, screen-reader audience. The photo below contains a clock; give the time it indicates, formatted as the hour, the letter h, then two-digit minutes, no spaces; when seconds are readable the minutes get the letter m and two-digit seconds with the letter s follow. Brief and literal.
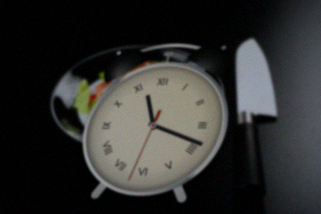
11h18m32s
